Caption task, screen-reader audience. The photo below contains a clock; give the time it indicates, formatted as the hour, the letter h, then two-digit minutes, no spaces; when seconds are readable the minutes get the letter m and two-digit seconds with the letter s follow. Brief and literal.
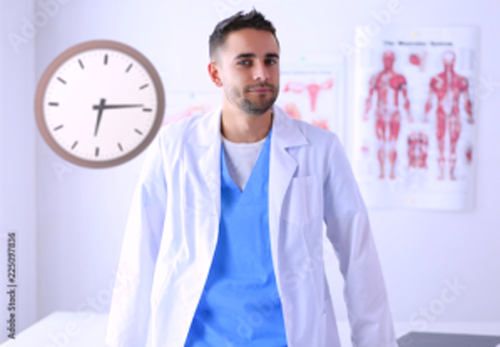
6h14
